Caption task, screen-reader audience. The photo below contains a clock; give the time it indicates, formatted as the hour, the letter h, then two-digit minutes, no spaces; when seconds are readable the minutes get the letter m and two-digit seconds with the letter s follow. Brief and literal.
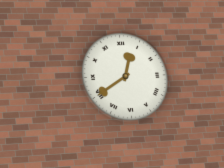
12h40
